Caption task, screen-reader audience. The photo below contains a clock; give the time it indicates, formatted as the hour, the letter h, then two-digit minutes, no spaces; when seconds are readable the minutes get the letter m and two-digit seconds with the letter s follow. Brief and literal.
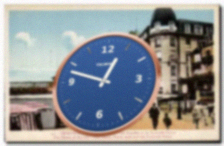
12h48
